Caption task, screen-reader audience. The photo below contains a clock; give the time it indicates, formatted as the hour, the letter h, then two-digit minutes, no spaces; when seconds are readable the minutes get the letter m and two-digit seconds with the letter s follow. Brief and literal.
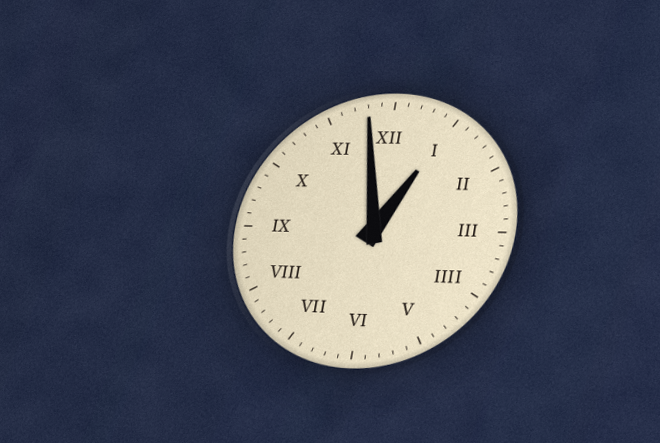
12h58
